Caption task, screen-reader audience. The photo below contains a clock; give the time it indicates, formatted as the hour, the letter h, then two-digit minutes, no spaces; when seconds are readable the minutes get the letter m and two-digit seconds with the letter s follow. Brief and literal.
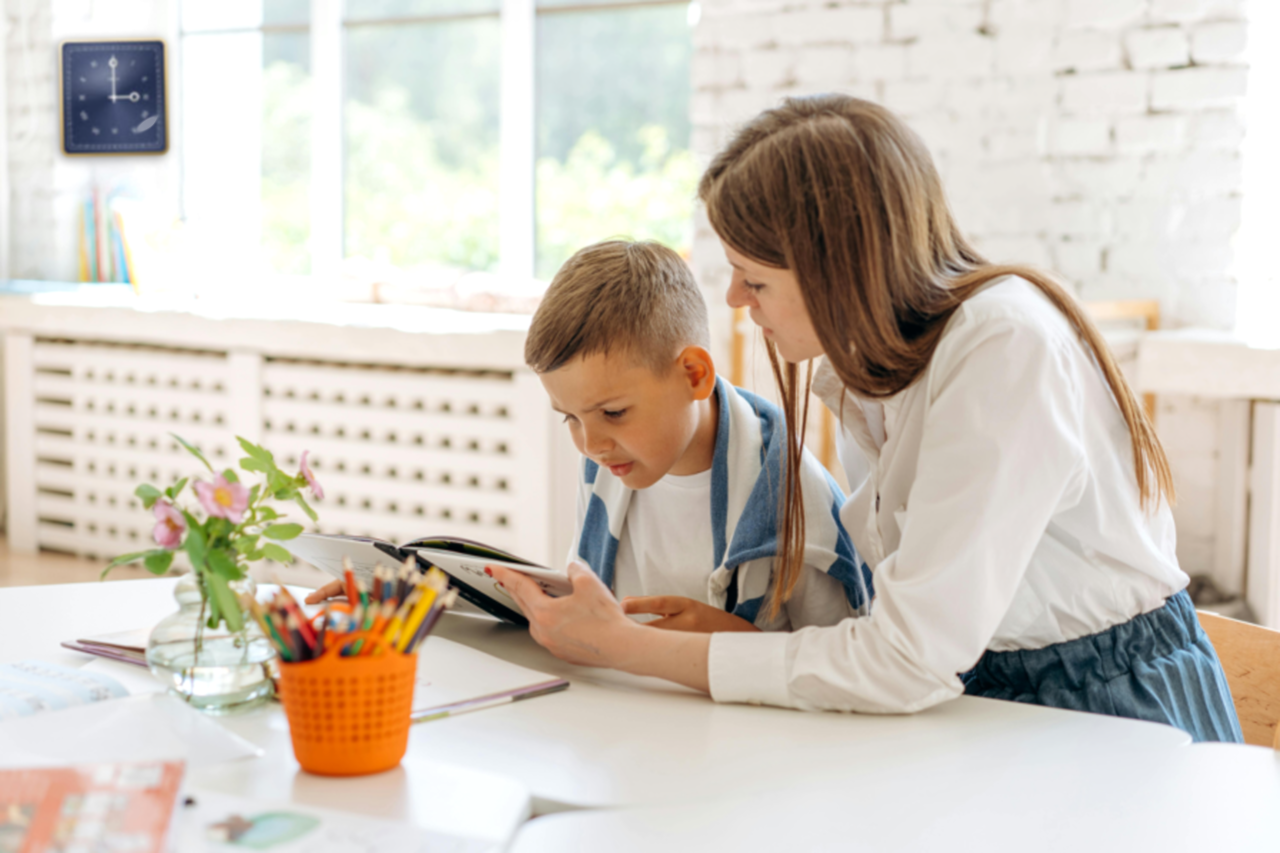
3h00
